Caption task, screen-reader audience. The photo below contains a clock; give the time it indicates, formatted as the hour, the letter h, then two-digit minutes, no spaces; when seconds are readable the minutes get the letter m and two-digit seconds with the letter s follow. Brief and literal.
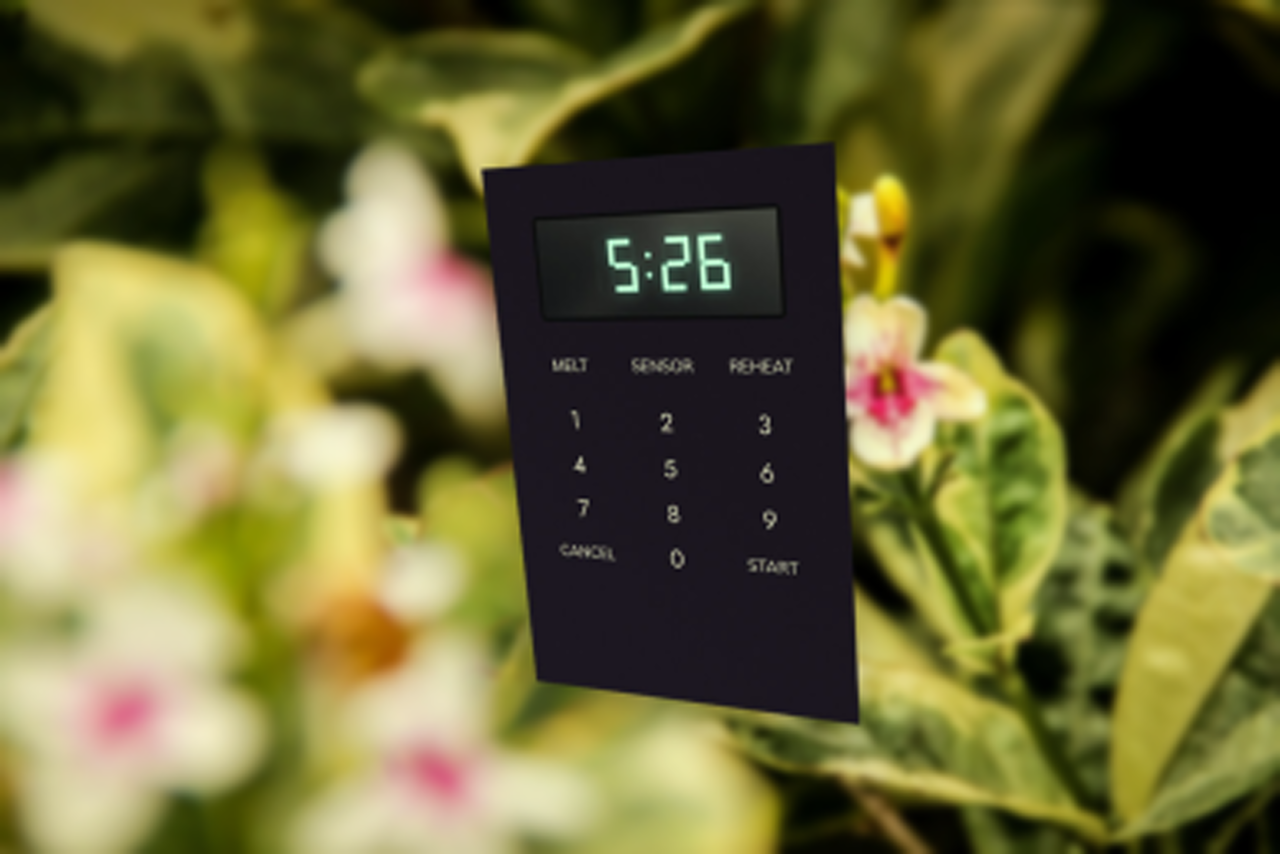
5h26
